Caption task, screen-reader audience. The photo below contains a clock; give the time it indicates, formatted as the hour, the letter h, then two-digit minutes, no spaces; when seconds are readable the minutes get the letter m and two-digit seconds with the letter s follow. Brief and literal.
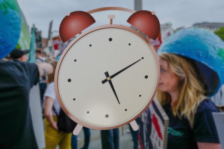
5h10
